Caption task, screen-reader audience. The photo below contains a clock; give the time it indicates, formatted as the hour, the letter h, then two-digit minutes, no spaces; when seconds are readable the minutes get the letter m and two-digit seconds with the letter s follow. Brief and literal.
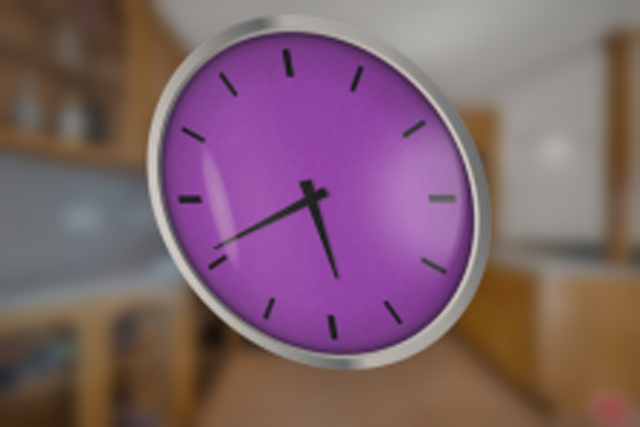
5h41
